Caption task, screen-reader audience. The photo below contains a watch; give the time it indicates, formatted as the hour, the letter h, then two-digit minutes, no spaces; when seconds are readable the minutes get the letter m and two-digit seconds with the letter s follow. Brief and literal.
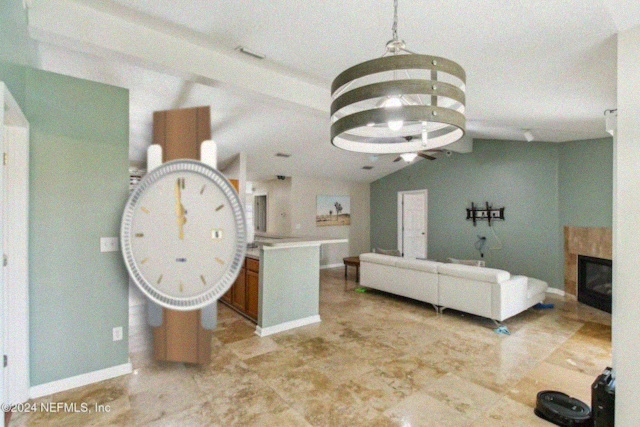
11h59
